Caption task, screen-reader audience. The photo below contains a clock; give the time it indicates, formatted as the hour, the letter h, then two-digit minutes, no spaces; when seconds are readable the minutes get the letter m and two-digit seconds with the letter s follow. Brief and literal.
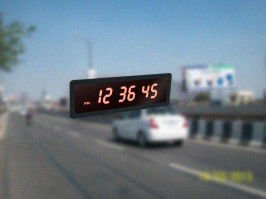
12h36m45s
